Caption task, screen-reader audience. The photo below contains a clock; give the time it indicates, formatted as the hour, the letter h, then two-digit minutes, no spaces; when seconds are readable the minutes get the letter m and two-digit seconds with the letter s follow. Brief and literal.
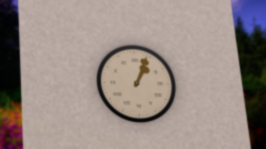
1h04
